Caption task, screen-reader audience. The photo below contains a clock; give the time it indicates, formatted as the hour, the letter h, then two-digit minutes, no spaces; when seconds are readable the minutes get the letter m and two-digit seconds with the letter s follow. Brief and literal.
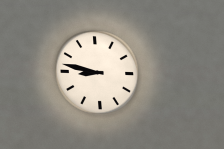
8h47
